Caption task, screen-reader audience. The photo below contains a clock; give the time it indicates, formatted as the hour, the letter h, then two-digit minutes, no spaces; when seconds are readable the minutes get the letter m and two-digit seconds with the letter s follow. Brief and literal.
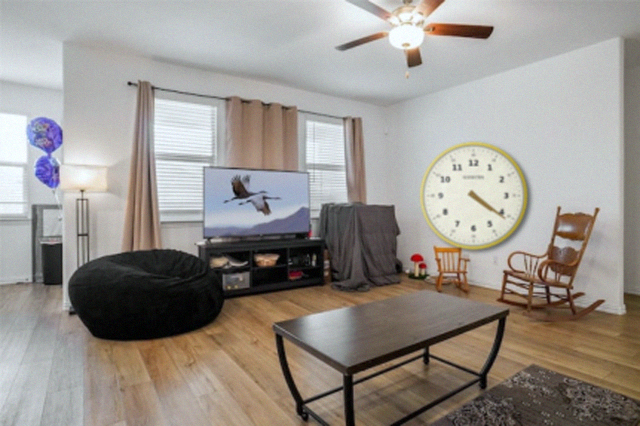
4h21
